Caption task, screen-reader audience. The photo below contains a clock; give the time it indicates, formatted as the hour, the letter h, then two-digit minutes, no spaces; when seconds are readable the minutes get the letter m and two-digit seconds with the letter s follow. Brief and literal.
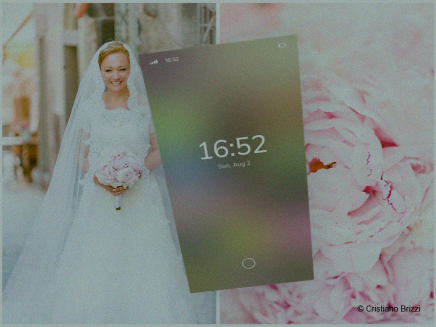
16h52
